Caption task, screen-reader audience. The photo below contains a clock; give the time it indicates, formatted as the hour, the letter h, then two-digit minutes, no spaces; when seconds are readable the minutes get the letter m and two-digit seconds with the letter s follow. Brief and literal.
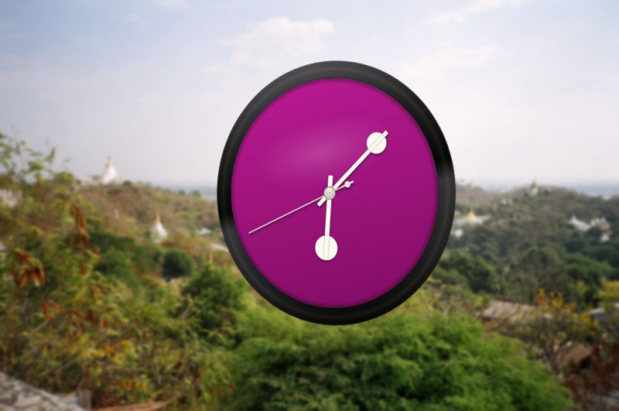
6h07m41s
